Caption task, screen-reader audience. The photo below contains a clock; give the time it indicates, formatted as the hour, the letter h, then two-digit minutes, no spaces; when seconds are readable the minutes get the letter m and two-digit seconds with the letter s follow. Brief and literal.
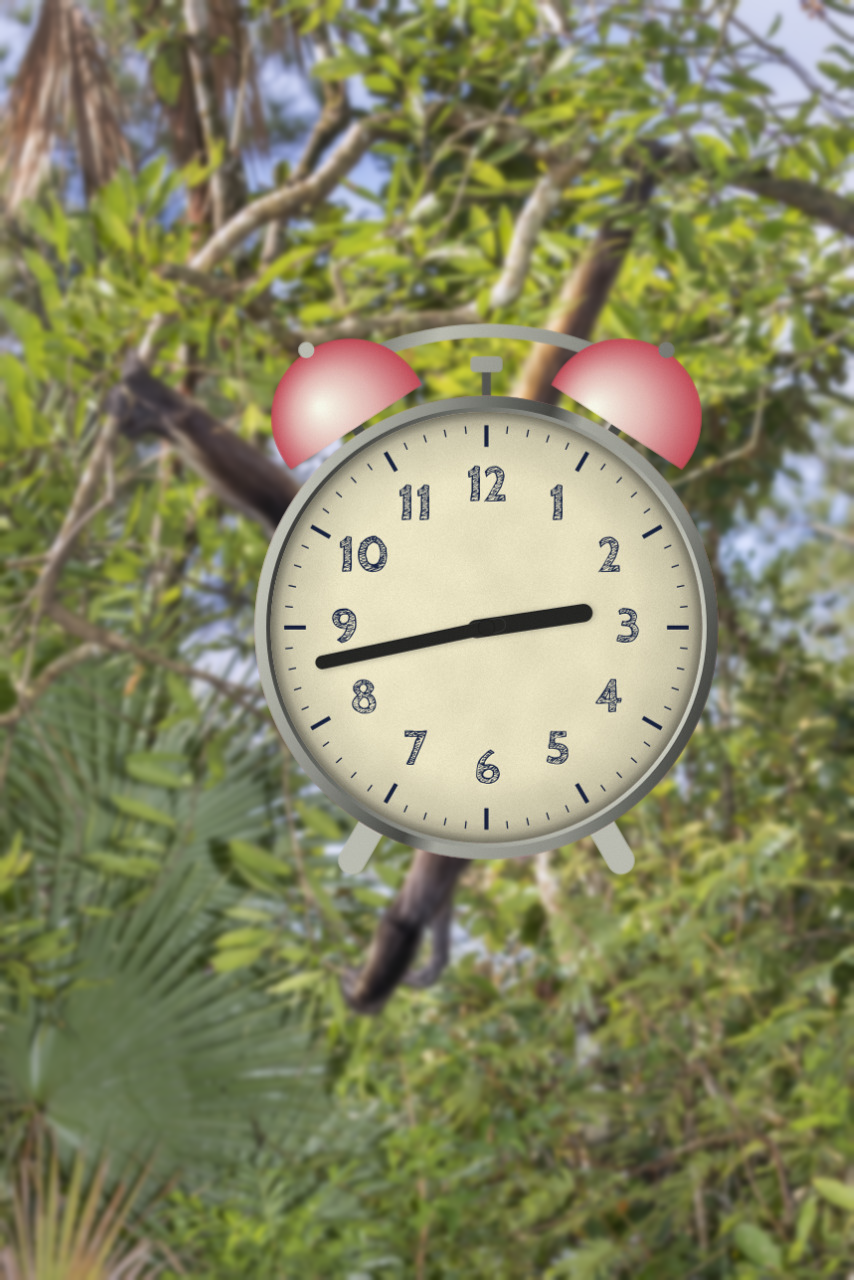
2h43
